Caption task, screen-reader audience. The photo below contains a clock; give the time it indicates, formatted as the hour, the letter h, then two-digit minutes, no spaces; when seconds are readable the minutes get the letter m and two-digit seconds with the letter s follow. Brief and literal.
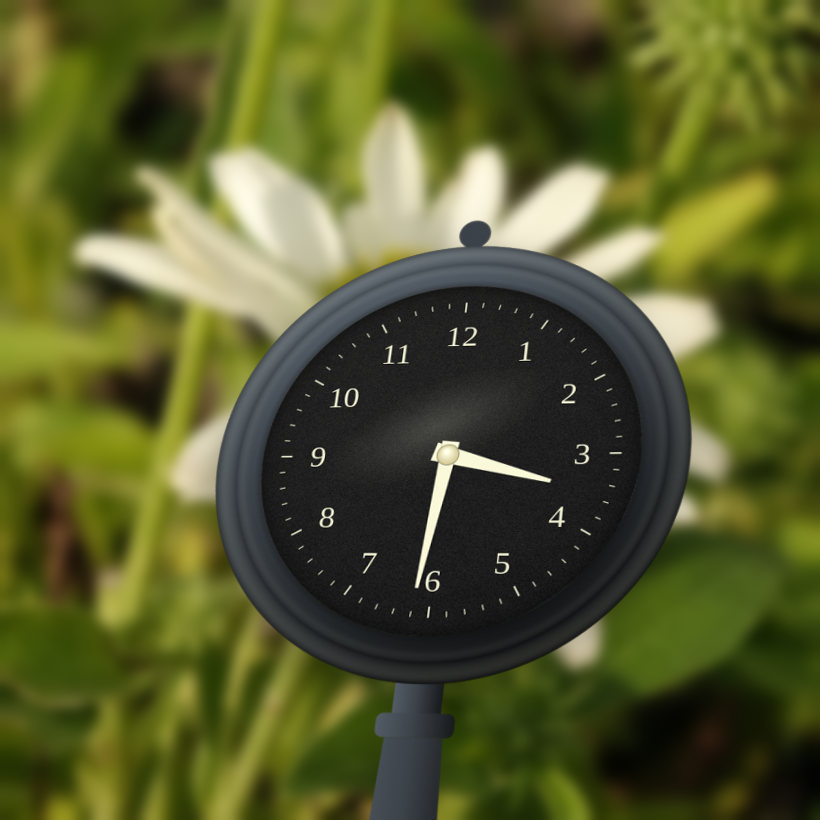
3h31
